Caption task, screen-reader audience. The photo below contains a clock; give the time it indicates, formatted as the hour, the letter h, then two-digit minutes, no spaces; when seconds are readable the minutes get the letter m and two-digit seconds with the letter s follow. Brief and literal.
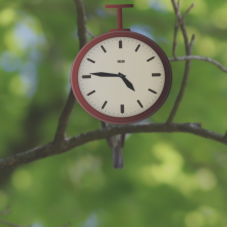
4h46
